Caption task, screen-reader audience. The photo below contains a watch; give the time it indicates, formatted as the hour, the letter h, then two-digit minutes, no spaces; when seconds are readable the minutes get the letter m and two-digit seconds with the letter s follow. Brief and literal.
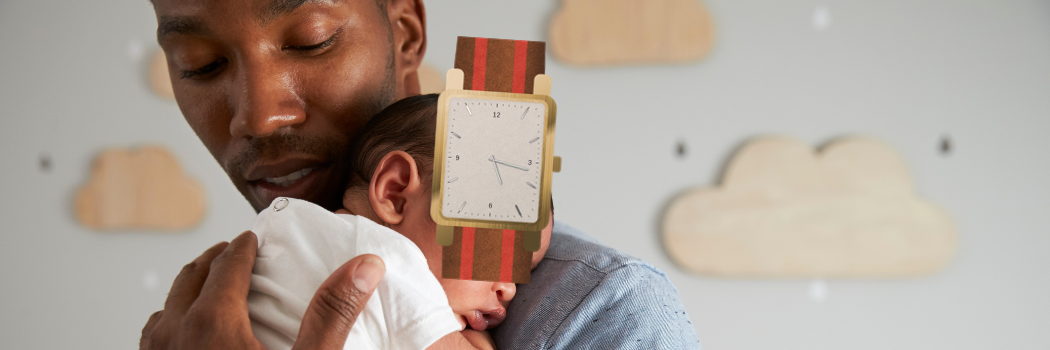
5h17
